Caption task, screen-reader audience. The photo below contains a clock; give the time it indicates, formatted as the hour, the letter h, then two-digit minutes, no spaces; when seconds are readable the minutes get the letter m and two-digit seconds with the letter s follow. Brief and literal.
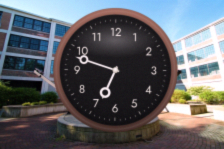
6h48
